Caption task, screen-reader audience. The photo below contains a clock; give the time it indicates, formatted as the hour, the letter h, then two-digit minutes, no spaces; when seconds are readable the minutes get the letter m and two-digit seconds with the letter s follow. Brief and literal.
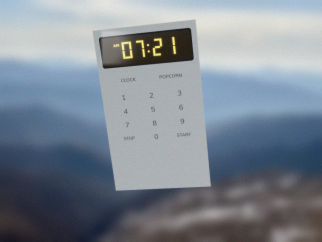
7h21
